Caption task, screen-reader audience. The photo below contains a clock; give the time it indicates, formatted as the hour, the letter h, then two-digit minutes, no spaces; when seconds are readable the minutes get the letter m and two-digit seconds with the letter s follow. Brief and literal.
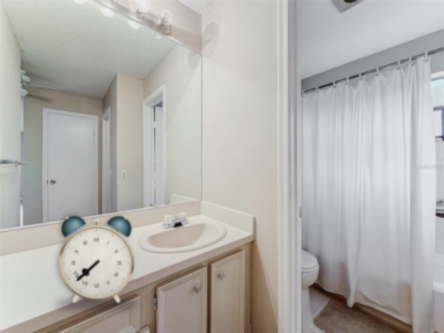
7h38
